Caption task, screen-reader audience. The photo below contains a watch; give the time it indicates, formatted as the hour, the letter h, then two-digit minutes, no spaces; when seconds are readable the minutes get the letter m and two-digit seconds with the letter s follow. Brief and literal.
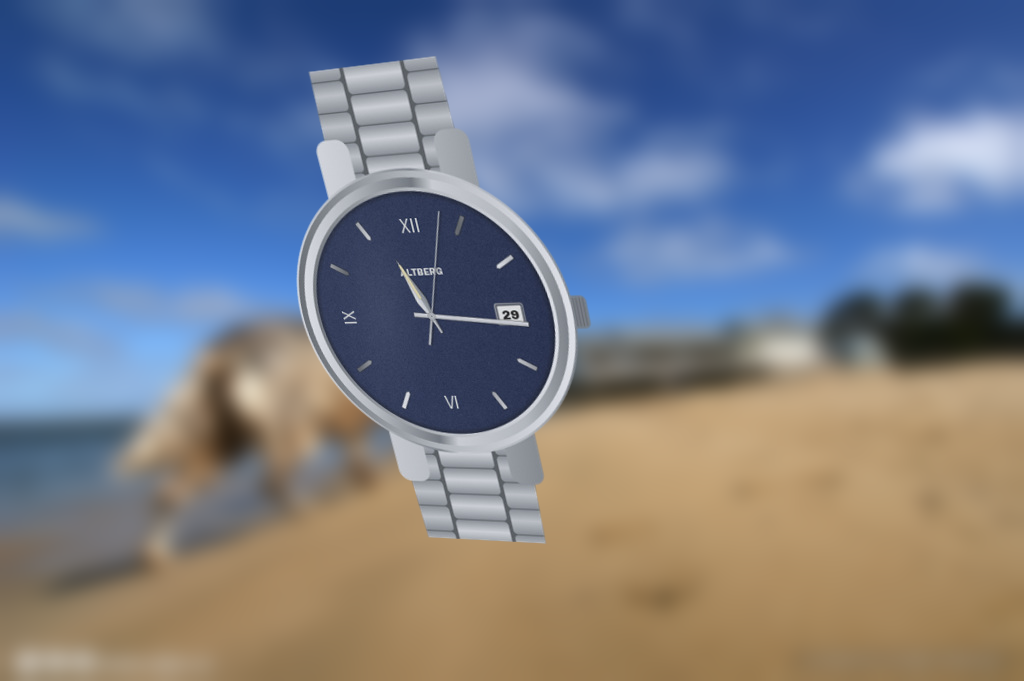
11h16m03s
